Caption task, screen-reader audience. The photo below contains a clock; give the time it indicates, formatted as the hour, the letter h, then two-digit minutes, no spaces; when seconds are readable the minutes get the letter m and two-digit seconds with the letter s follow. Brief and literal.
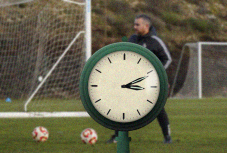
3h11
